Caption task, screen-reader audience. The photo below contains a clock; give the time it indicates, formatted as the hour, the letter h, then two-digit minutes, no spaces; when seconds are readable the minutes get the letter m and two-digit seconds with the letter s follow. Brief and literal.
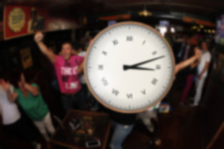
3h12
